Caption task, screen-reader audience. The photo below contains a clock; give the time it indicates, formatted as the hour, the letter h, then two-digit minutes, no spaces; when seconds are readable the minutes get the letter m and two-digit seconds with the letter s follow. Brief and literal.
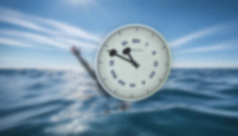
10h49
